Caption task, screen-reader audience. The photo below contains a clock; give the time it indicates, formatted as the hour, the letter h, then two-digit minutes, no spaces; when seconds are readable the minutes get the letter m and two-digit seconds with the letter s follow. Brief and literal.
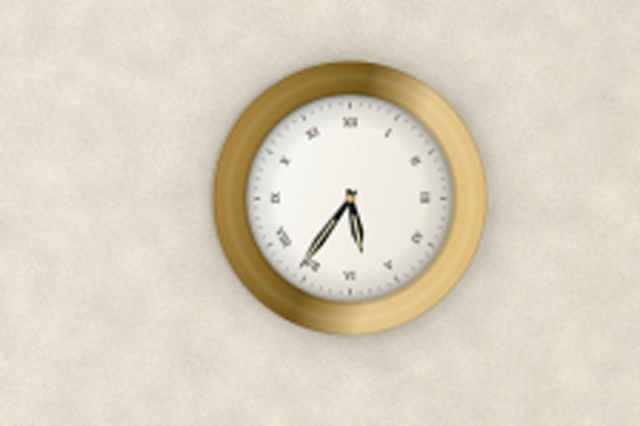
5h36
